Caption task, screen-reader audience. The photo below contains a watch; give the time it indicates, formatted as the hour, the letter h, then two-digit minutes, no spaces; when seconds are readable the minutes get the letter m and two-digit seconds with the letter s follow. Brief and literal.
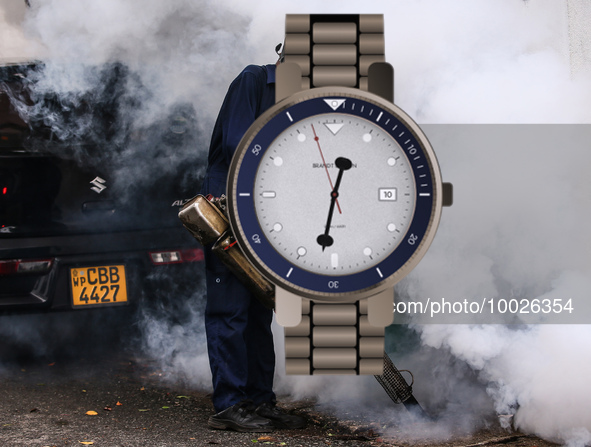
12h31m57s
